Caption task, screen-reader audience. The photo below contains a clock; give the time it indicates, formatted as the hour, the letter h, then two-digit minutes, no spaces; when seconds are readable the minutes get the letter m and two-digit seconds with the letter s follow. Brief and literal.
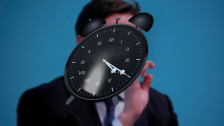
4h20
